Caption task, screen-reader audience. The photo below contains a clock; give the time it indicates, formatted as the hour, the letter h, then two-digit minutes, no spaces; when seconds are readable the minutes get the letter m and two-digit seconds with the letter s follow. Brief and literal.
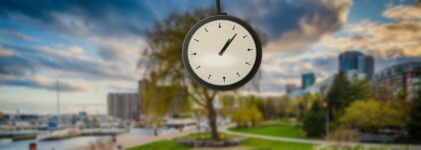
1h07
